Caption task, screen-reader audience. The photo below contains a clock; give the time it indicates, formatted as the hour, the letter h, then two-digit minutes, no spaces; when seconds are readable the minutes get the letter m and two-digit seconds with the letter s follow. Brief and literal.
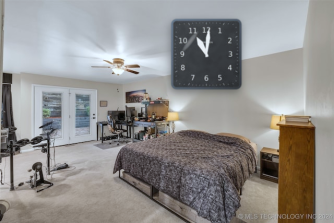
11h01
